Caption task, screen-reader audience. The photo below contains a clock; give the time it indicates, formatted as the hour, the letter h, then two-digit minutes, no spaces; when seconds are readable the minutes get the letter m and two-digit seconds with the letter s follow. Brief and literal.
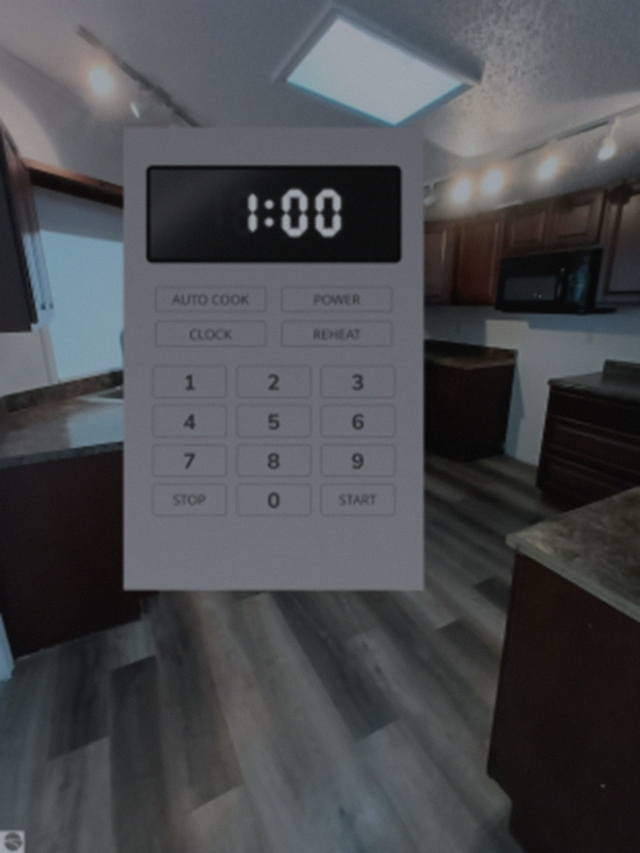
1h00
